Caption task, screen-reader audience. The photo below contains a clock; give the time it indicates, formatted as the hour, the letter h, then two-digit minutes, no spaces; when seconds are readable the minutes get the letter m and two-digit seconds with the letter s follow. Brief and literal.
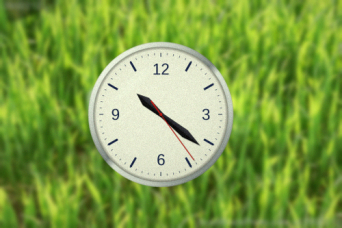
10h21m24s
